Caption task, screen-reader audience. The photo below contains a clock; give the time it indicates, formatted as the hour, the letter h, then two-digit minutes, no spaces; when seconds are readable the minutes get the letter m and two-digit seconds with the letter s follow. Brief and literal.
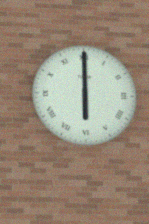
6h00
